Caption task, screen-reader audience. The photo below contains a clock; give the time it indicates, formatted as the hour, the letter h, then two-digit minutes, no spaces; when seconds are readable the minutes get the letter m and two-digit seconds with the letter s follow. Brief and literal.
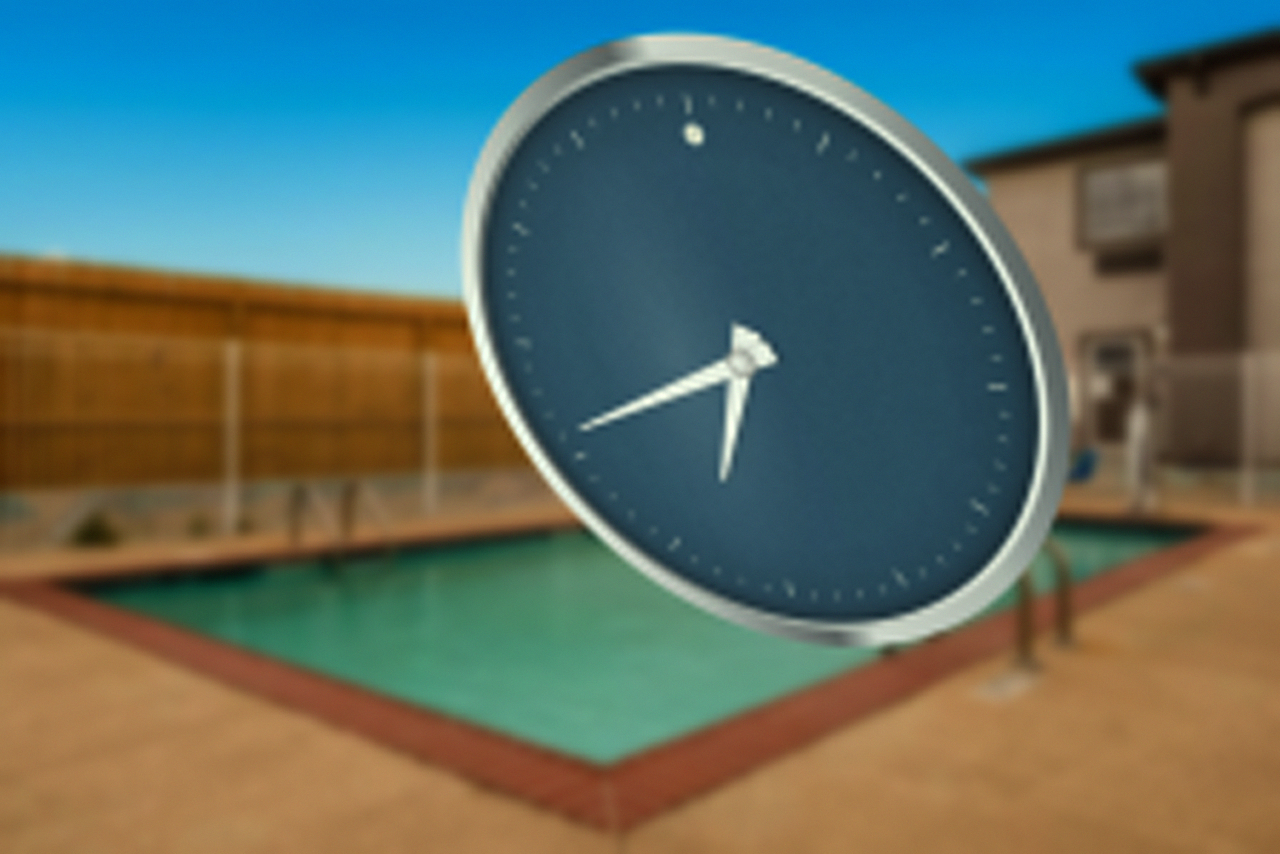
6h41
